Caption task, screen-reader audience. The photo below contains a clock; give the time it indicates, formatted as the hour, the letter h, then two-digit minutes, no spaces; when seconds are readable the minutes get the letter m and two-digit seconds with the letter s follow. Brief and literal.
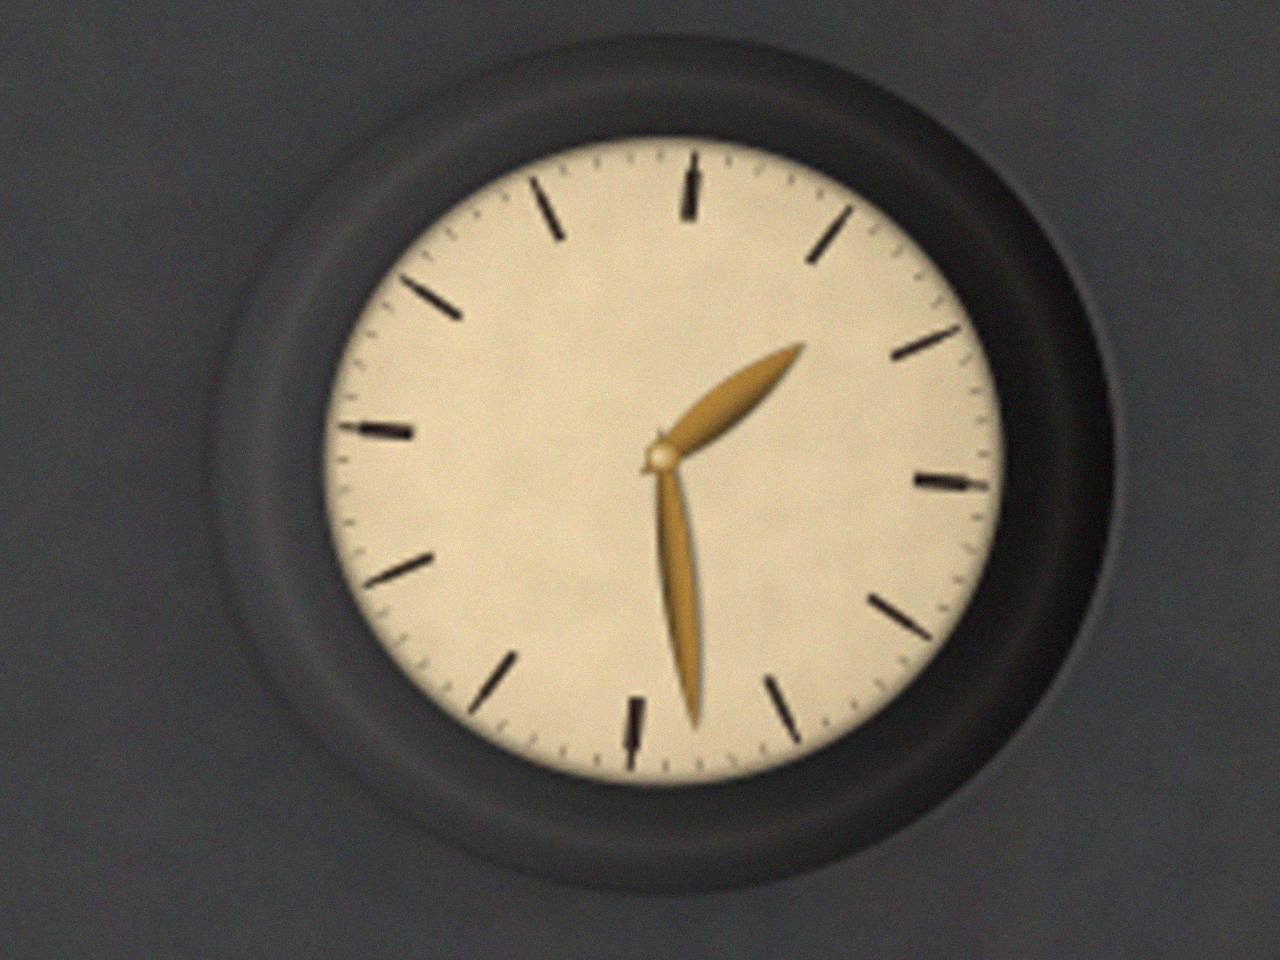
1h28
